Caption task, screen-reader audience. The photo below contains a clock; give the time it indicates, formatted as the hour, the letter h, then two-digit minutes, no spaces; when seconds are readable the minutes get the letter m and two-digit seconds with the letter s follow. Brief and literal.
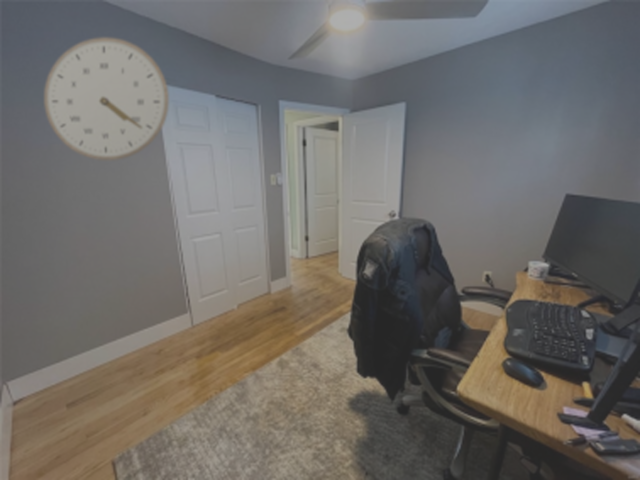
4h21
